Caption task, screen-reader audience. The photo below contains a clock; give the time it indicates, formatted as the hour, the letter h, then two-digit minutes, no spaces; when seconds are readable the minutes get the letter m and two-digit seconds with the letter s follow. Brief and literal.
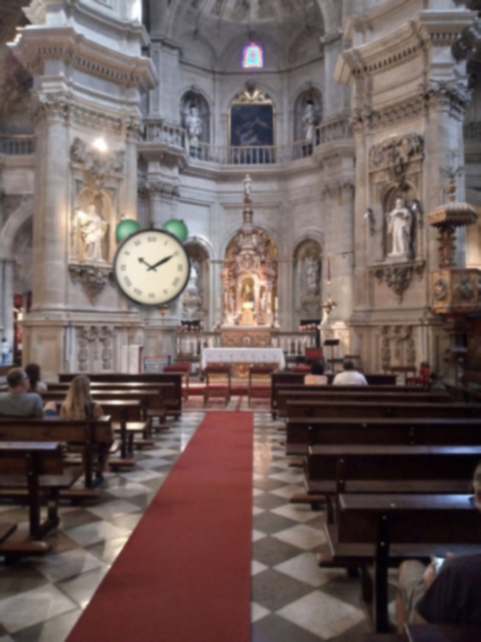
10h10
